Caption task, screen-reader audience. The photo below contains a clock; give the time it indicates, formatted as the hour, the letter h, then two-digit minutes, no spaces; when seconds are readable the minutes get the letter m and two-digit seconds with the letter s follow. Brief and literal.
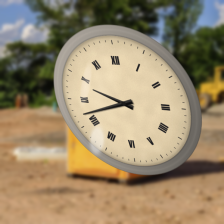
9h42
